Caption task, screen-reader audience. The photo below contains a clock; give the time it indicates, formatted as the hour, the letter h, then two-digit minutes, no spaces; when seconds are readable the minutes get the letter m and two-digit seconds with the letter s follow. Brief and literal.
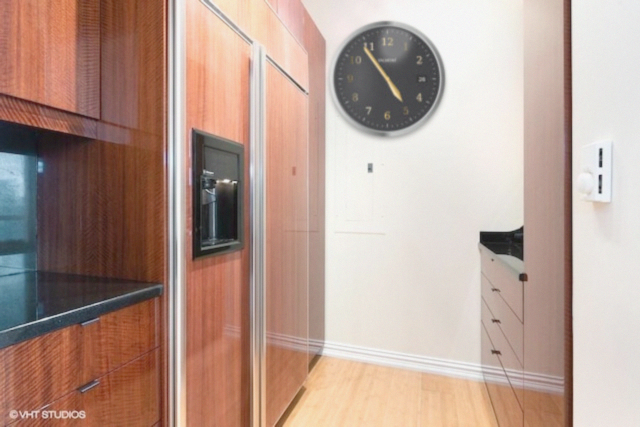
4h54
